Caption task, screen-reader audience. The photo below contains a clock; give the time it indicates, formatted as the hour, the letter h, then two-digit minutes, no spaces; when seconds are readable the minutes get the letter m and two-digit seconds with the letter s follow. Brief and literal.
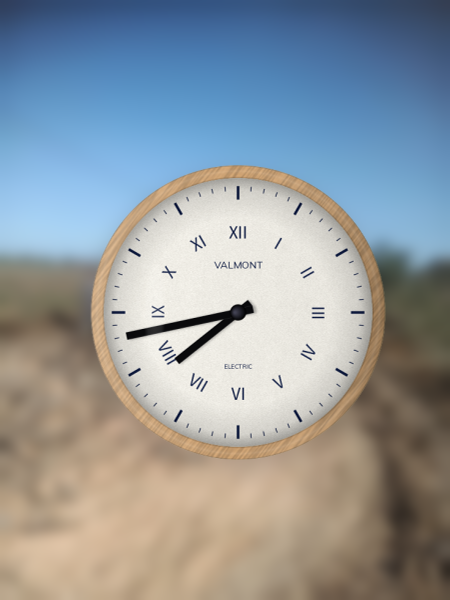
7h43
